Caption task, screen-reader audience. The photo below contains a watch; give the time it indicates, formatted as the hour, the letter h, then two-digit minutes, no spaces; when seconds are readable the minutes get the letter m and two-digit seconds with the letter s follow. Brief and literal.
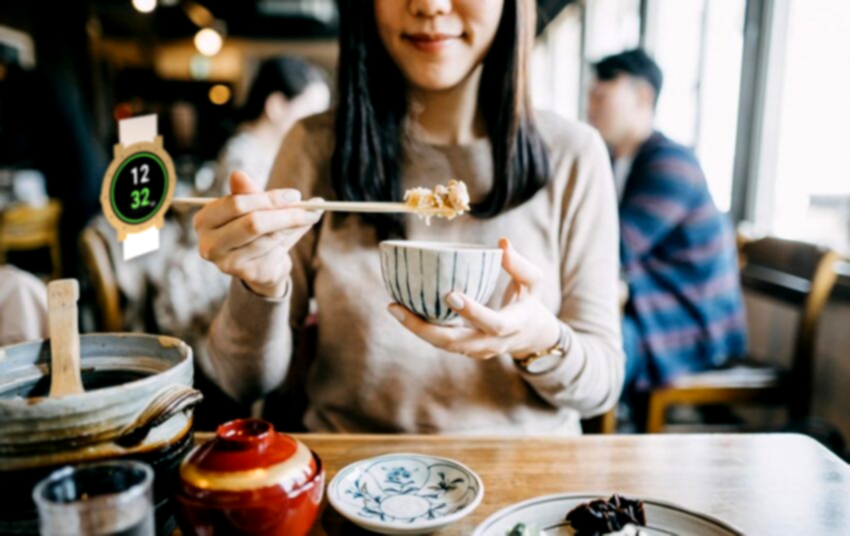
12h32
